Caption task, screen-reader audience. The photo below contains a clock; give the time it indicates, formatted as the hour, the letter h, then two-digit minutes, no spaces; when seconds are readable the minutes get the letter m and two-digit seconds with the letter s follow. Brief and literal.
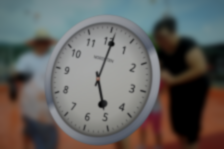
5h01
